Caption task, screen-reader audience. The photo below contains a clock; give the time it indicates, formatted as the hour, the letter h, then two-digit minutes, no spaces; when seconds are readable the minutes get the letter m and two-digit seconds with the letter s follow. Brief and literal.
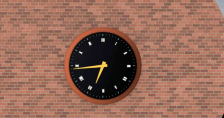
6h44
